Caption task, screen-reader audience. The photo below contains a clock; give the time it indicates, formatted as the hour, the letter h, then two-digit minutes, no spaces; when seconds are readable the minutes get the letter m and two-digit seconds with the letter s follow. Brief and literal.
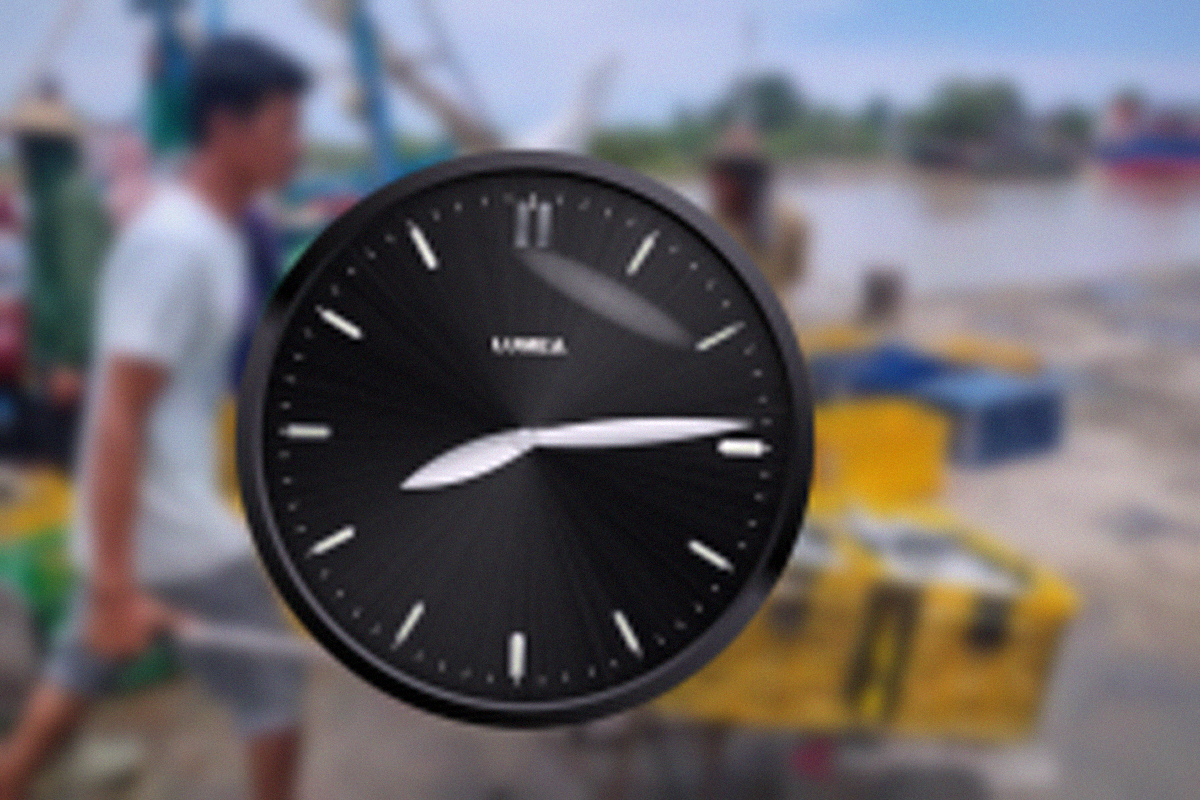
8h14
